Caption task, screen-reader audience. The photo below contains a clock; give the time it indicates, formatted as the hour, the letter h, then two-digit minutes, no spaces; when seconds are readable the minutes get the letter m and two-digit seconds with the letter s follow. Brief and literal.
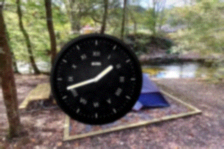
1h42
